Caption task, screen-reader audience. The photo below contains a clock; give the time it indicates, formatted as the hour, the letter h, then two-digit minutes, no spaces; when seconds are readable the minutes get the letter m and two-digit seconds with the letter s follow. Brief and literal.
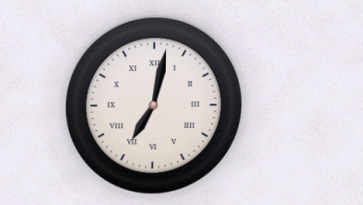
7h02
